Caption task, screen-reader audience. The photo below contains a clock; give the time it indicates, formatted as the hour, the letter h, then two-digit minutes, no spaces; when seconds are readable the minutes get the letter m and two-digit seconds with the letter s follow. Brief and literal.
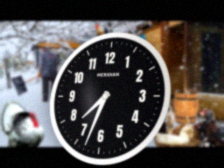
7h33
